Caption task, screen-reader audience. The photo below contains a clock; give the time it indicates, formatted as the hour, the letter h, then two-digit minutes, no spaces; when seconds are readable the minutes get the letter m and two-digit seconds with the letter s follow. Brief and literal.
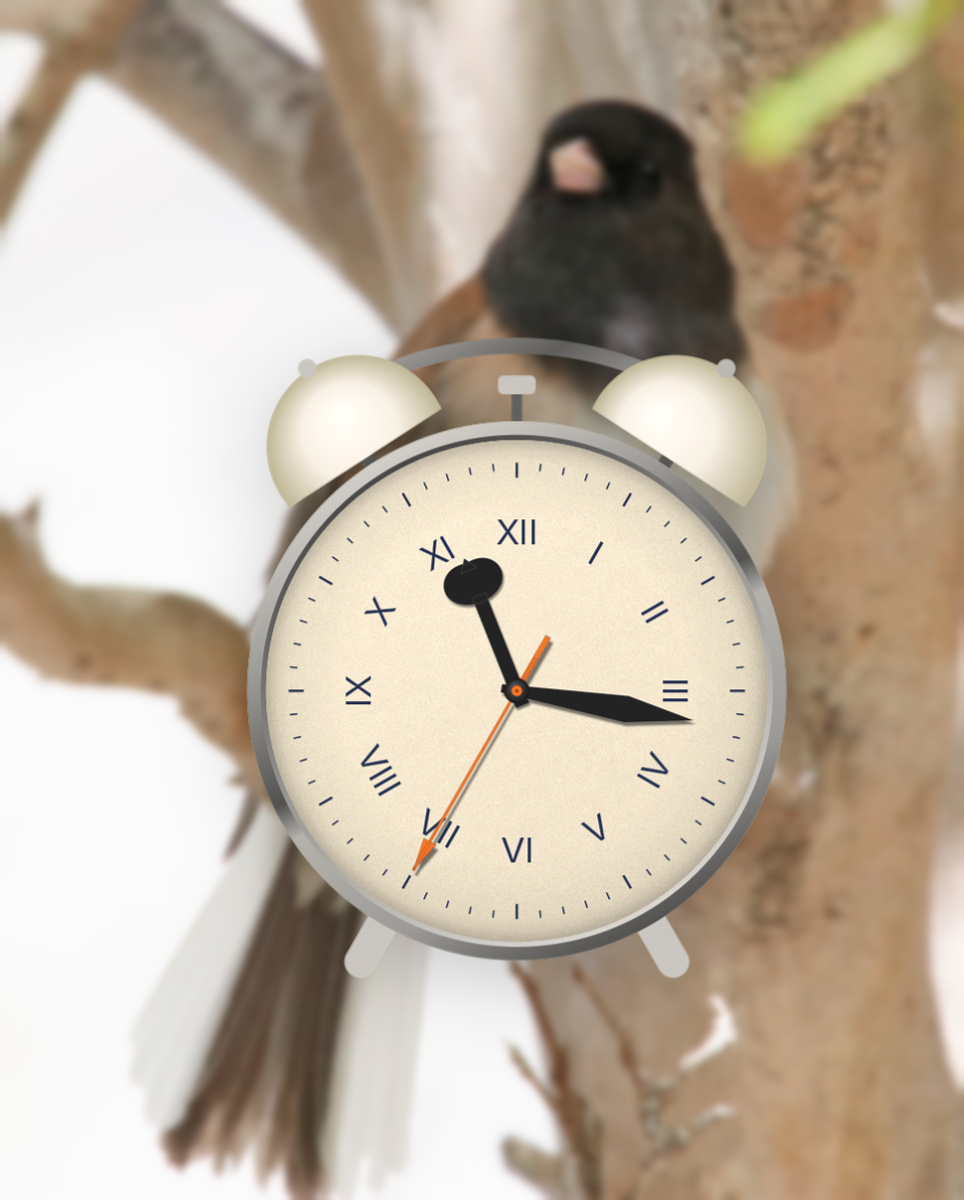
11h16m35s
